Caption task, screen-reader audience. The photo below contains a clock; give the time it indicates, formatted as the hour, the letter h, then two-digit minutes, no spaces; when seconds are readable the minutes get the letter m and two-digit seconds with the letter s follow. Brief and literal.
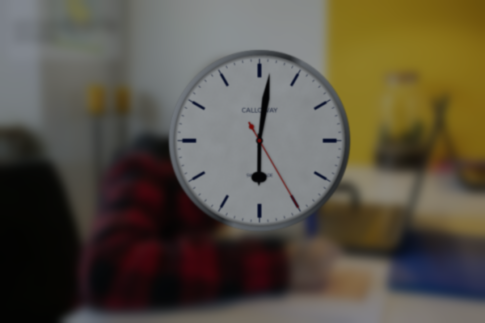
6h01m25s
